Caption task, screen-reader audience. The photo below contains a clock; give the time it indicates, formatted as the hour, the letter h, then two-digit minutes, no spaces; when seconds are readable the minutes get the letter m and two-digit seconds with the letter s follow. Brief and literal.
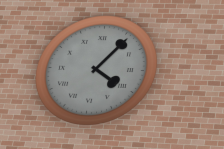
4h06
